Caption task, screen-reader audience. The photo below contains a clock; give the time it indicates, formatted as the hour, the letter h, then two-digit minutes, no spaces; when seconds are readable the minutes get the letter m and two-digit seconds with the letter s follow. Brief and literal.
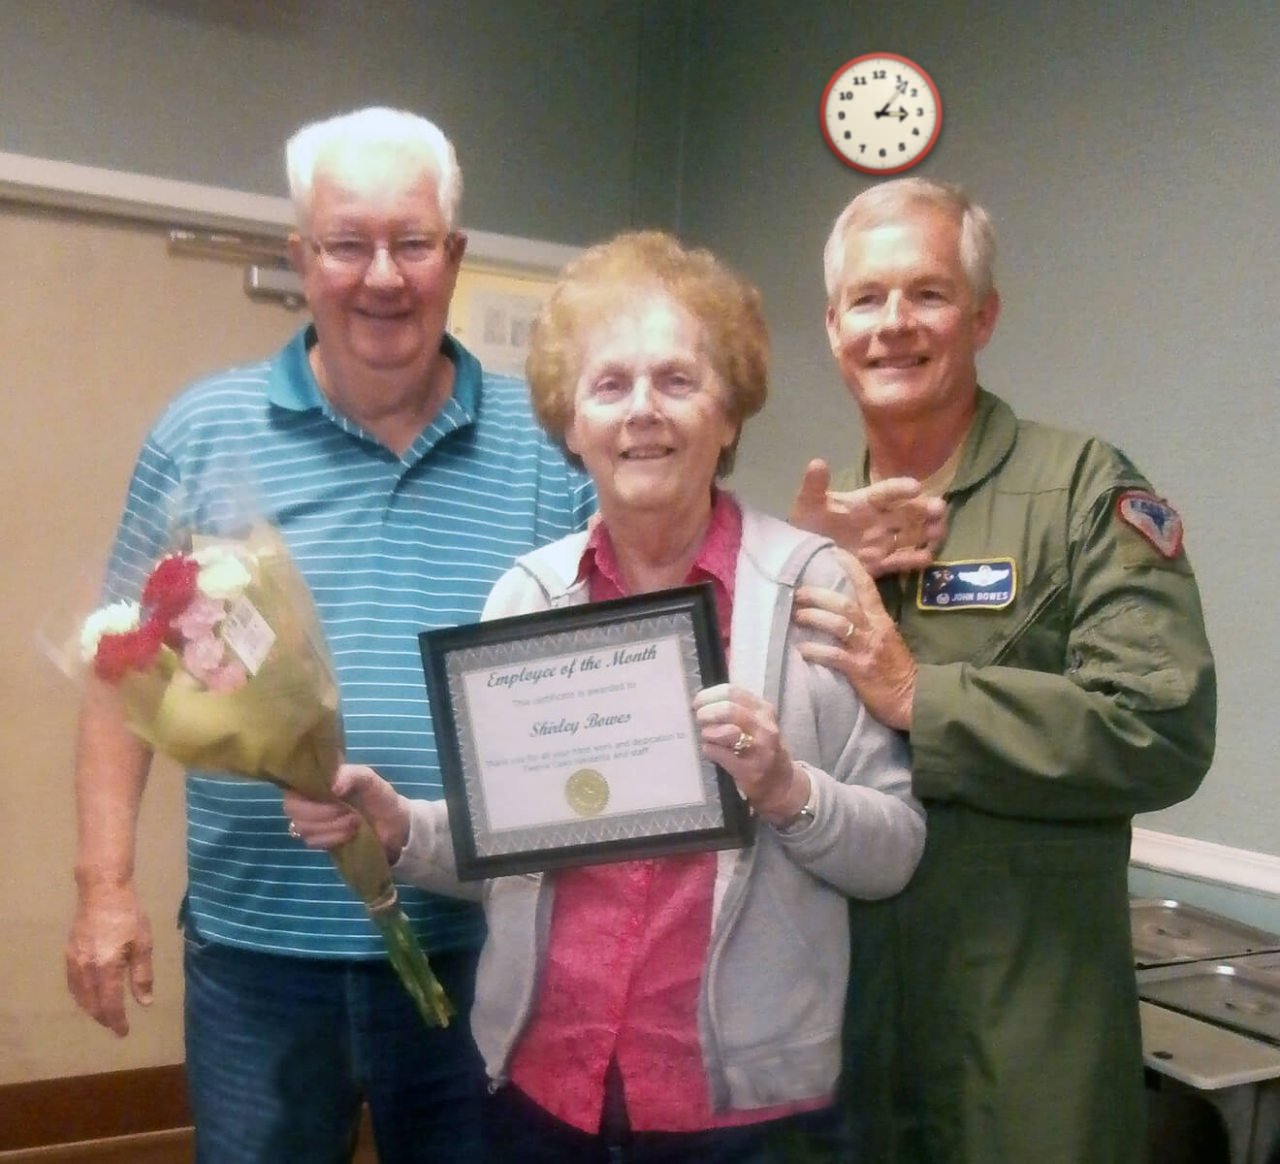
3h07
